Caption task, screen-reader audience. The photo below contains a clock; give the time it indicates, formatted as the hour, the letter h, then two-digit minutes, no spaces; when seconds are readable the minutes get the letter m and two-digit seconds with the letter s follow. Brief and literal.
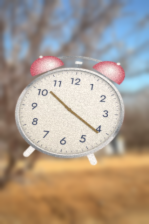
10h21
